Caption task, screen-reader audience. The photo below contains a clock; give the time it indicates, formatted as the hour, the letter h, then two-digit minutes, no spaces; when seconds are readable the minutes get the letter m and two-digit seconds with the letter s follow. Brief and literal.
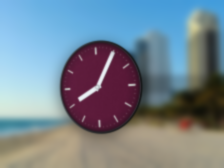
8h05
